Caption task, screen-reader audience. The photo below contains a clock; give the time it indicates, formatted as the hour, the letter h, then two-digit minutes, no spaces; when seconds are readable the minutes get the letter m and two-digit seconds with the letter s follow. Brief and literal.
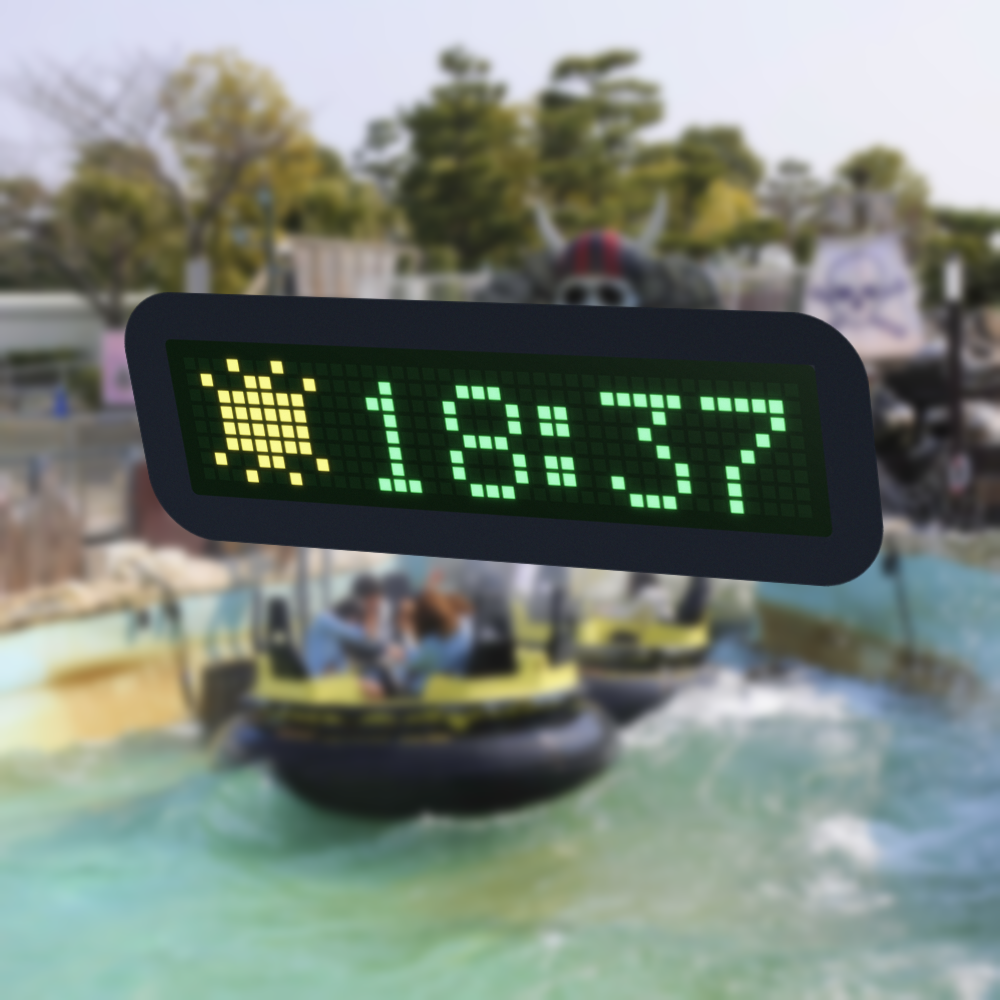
18h37
